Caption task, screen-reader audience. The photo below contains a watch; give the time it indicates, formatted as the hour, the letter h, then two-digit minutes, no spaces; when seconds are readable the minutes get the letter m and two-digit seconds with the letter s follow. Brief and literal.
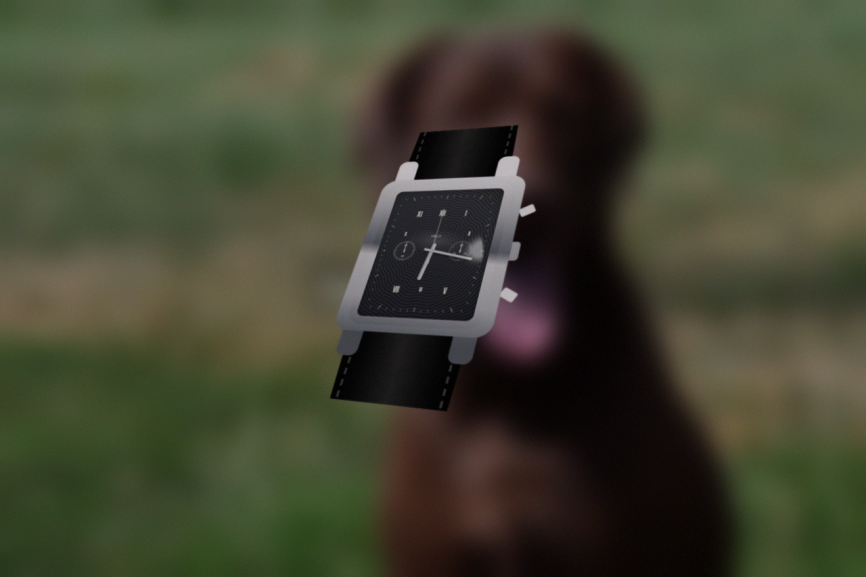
6h17
